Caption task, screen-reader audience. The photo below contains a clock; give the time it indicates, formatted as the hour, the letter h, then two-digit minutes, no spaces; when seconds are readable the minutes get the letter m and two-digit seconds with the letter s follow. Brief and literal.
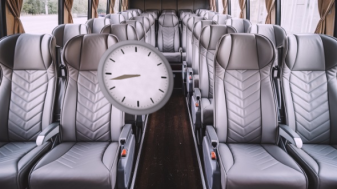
8h43
